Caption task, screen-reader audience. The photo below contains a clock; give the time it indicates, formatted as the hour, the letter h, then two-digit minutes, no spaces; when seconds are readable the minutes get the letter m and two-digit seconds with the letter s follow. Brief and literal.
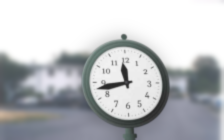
11h43
